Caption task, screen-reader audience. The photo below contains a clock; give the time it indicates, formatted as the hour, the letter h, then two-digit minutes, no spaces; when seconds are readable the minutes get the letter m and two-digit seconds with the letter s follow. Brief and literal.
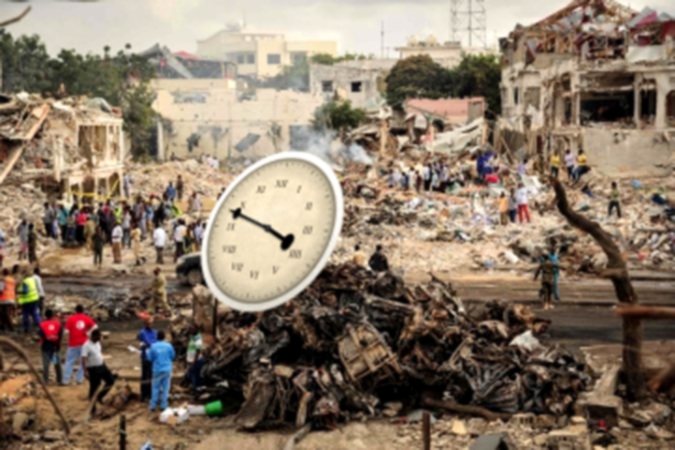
3h48
